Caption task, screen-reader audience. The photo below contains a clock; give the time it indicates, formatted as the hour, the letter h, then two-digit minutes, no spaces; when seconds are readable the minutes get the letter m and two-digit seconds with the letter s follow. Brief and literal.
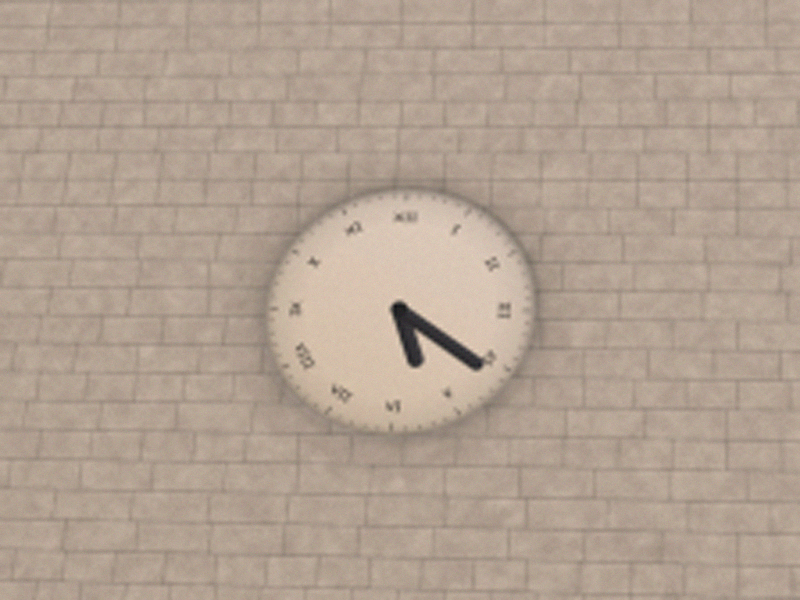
5h21
